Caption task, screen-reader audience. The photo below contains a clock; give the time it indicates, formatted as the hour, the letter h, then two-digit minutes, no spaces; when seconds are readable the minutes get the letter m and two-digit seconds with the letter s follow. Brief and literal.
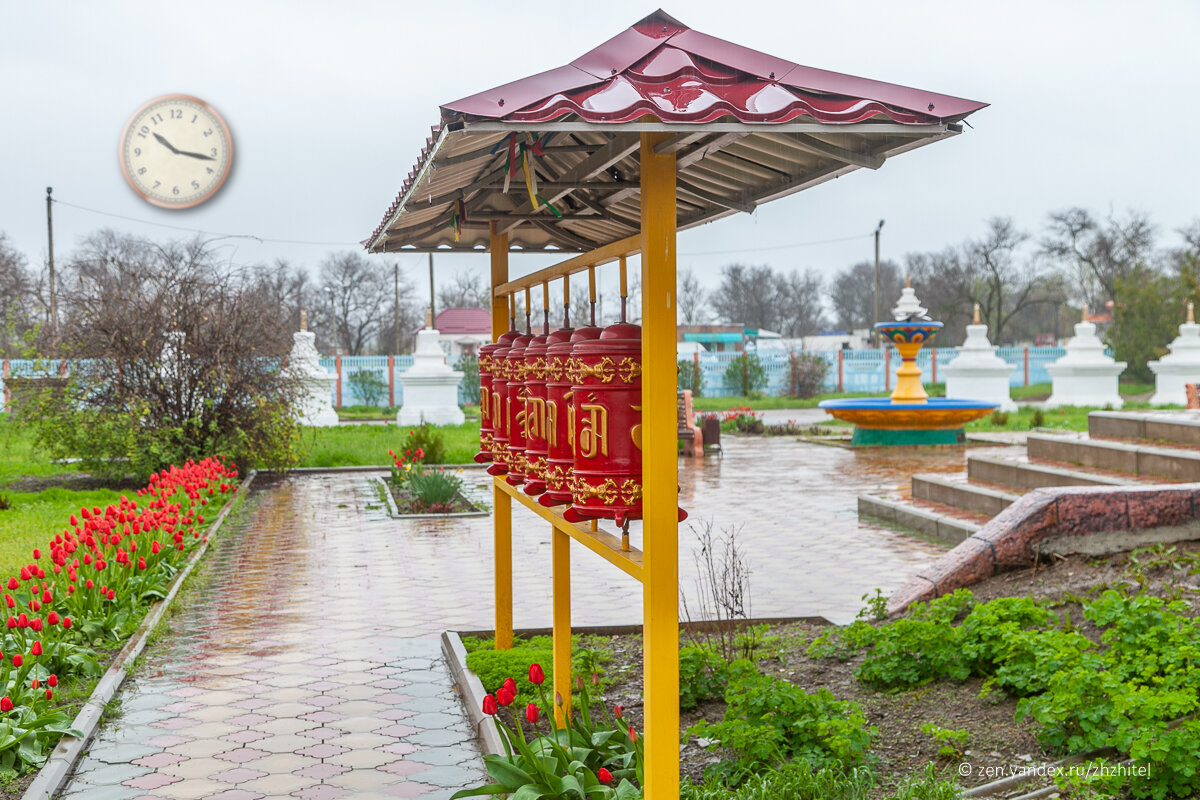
10h17
